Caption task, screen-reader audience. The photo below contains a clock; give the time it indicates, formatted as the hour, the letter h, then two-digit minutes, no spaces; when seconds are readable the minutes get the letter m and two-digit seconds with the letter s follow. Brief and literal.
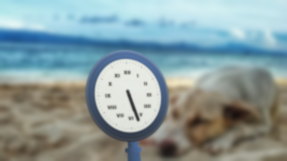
5h27
